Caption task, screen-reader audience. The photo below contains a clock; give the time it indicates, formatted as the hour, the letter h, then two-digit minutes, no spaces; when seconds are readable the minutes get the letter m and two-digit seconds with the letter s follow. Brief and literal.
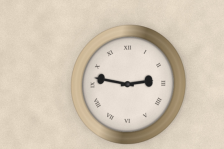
2h47
